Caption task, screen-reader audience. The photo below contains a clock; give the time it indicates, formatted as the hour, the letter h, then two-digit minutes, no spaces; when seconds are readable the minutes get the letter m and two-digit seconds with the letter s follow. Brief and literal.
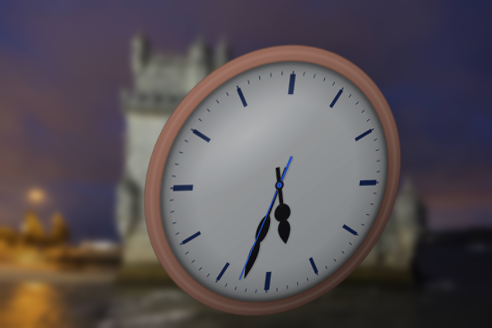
5h32m33s
